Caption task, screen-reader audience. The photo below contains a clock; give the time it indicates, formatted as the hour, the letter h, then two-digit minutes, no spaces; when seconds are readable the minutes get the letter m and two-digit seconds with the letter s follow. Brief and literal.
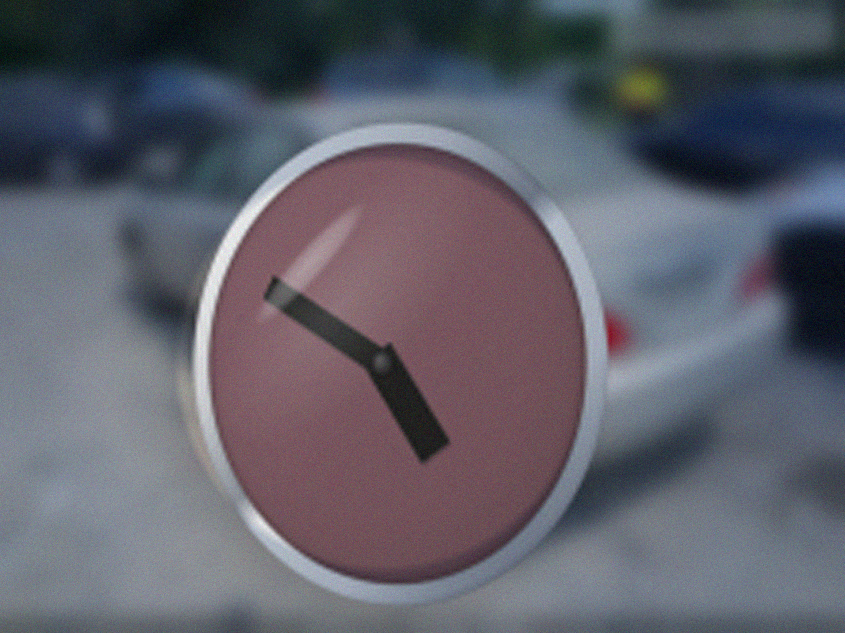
4h50
